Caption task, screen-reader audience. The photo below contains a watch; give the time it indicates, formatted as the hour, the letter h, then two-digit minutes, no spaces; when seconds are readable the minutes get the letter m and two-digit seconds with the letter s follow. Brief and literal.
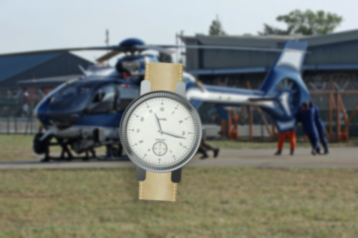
11h17
